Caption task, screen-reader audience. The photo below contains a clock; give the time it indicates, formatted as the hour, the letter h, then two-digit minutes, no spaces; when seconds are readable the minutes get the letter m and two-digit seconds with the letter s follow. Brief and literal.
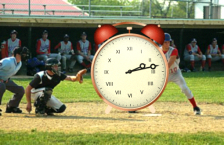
2h13
